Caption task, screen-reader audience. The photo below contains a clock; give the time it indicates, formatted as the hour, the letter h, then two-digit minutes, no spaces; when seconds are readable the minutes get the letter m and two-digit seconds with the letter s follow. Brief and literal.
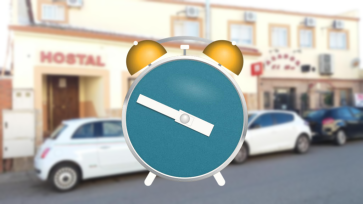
3h49
